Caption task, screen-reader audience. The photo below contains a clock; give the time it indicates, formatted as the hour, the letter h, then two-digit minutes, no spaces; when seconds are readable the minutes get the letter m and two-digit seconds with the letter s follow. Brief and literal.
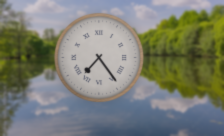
7h24
